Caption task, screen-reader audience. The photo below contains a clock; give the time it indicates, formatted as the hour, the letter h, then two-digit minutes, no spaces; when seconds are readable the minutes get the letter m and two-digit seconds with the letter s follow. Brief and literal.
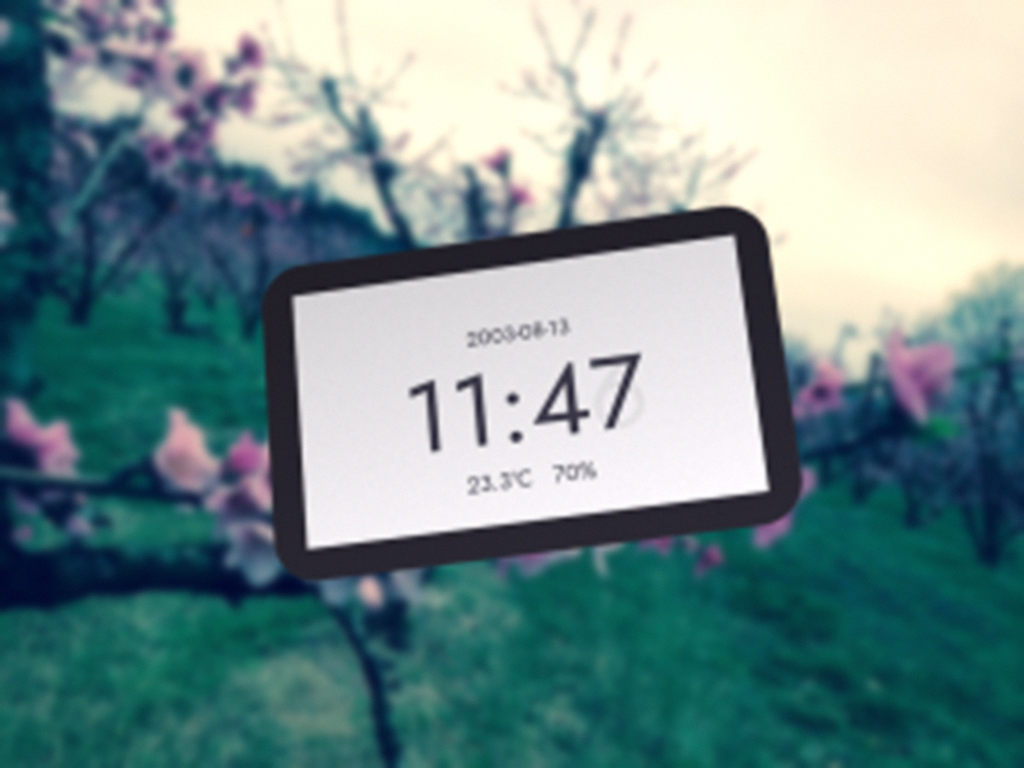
11h47
